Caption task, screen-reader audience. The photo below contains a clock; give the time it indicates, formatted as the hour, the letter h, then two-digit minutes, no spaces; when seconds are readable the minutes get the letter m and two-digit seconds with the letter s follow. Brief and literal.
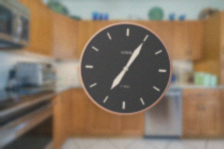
7h05
